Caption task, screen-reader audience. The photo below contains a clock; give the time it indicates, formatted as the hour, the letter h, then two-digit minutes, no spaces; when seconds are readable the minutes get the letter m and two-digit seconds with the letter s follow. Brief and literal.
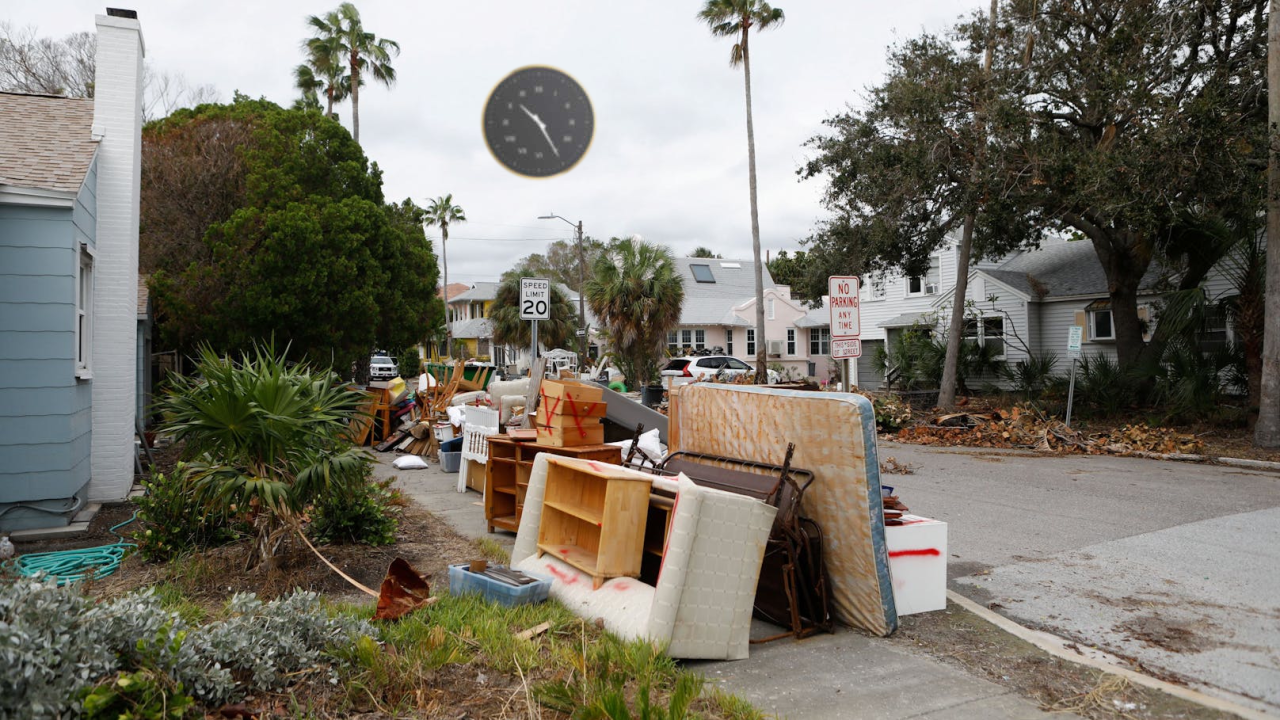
10h25
